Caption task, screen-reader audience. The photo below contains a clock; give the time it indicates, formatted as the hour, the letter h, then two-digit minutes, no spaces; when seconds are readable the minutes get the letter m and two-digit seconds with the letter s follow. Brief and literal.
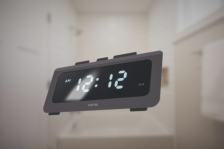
12h12
